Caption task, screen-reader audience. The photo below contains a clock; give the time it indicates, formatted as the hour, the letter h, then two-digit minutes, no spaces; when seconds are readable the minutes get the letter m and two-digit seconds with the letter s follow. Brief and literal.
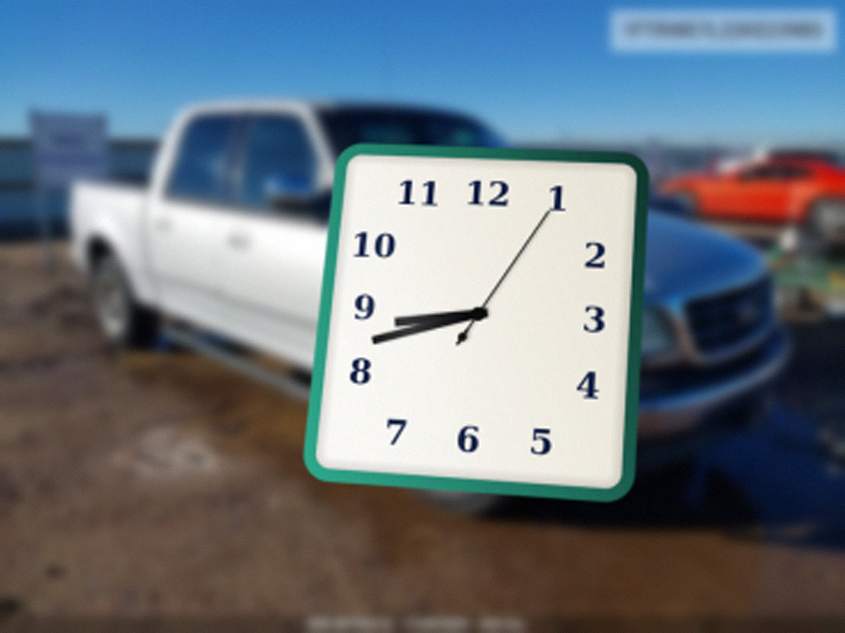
8h42m05s
